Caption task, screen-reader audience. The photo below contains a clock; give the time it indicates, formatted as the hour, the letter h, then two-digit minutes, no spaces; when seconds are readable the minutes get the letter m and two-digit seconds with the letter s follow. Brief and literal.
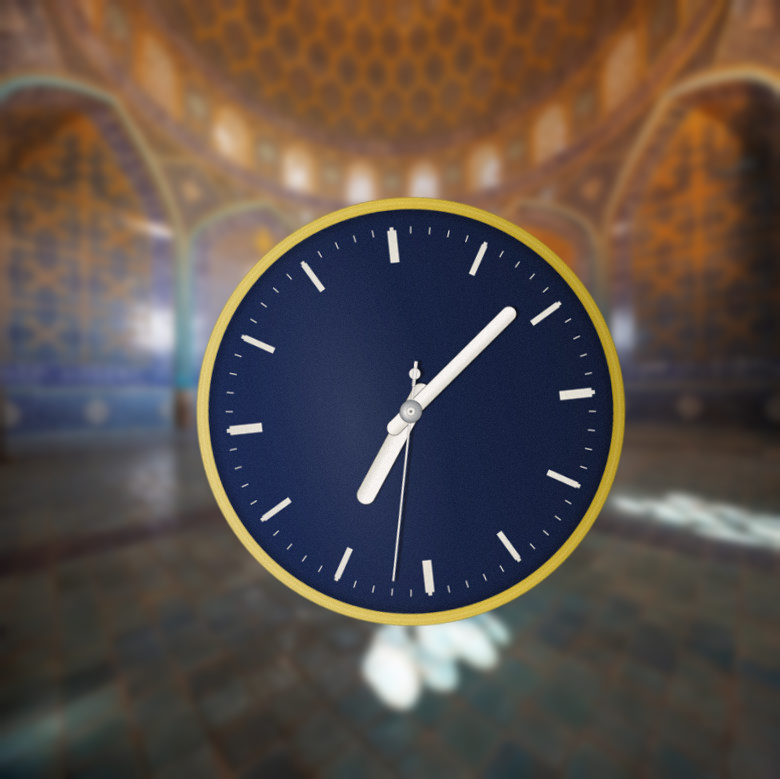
7h08m32s
